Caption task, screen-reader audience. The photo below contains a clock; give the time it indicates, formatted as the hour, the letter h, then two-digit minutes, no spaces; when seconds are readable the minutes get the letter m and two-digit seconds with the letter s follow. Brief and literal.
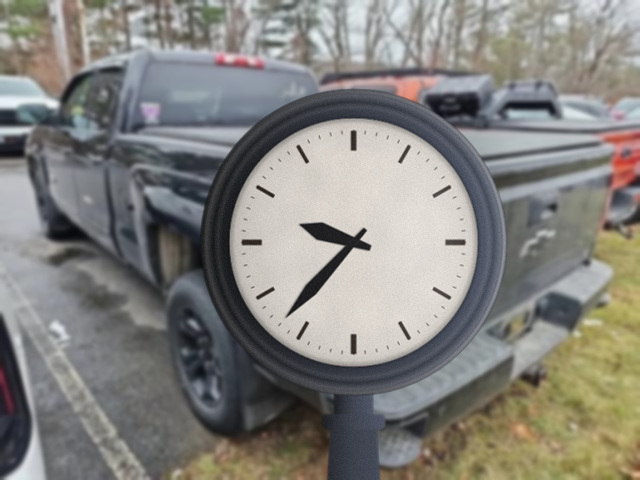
9h37
